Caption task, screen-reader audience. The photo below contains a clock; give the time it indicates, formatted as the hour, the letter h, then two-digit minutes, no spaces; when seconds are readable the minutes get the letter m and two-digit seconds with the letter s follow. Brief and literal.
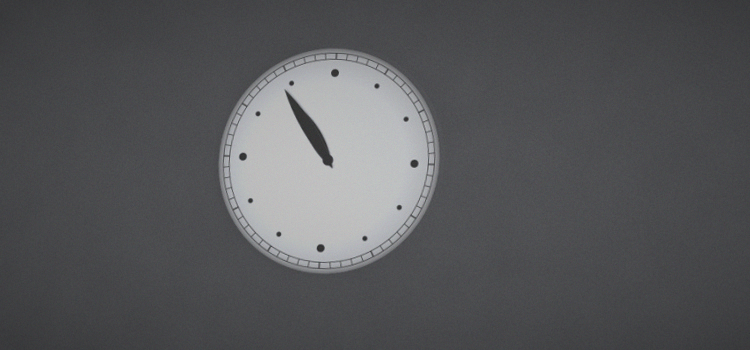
10h54
